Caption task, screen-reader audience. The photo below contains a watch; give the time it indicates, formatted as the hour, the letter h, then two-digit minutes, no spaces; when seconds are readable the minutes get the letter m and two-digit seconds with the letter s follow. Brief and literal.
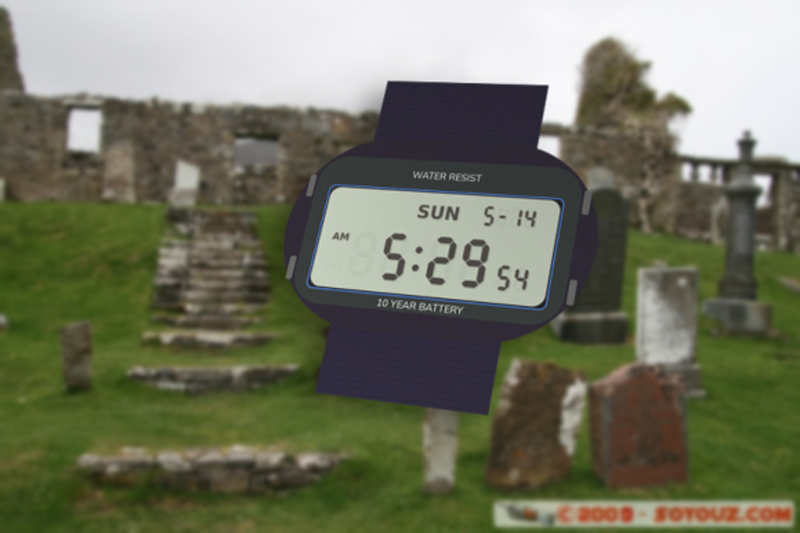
5h29m54s
